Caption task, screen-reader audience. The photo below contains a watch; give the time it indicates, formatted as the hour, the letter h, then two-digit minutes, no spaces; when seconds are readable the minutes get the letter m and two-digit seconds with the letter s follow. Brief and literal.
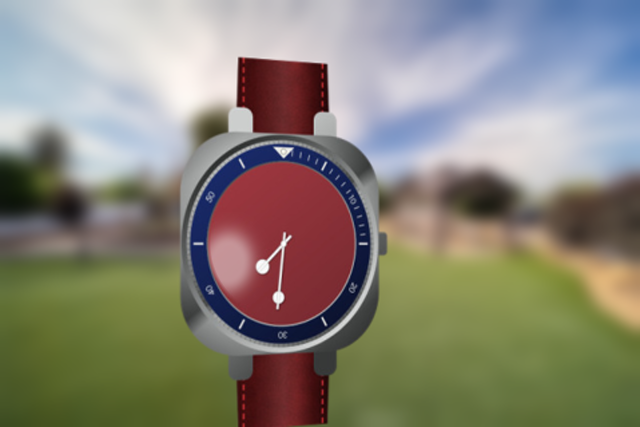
7h31
